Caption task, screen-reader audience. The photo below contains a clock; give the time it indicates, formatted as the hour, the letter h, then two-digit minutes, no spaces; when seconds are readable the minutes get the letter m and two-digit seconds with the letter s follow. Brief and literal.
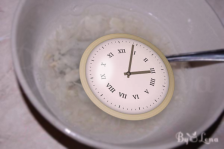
3h04
